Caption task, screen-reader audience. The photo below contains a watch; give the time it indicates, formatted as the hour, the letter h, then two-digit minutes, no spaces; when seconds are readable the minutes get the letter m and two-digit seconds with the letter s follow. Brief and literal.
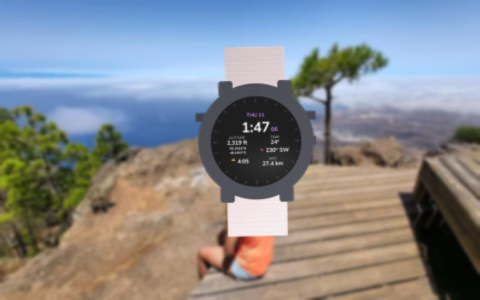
1h47
